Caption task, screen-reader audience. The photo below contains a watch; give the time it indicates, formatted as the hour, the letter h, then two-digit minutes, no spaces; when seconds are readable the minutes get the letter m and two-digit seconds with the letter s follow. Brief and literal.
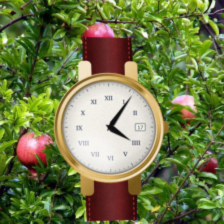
4h06
